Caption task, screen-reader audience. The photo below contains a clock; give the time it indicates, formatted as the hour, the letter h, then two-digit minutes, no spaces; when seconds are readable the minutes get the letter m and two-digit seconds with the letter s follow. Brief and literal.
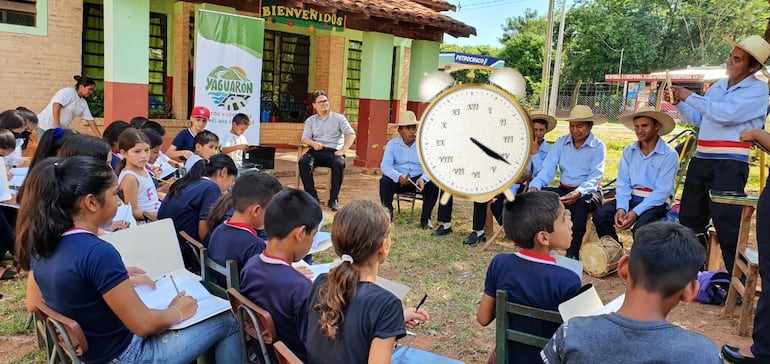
4h21
